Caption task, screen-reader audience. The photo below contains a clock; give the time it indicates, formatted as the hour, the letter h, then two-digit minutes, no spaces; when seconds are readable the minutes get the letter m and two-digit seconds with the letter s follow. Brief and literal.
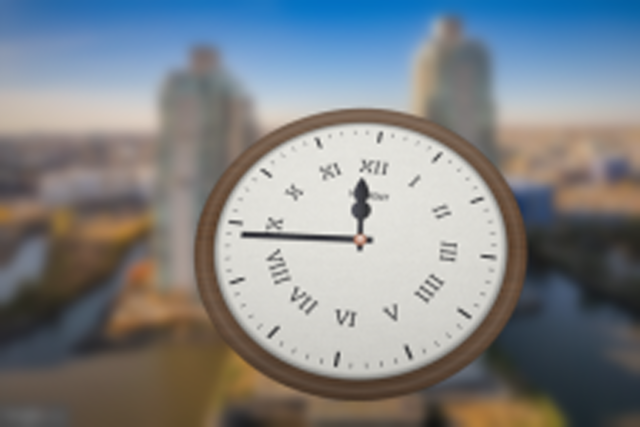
11h44
